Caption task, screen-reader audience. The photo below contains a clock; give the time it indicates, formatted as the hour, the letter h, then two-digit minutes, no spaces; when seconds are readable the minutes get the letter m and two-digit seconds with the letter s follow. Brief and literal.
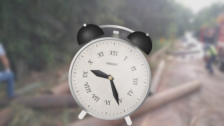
9h26
